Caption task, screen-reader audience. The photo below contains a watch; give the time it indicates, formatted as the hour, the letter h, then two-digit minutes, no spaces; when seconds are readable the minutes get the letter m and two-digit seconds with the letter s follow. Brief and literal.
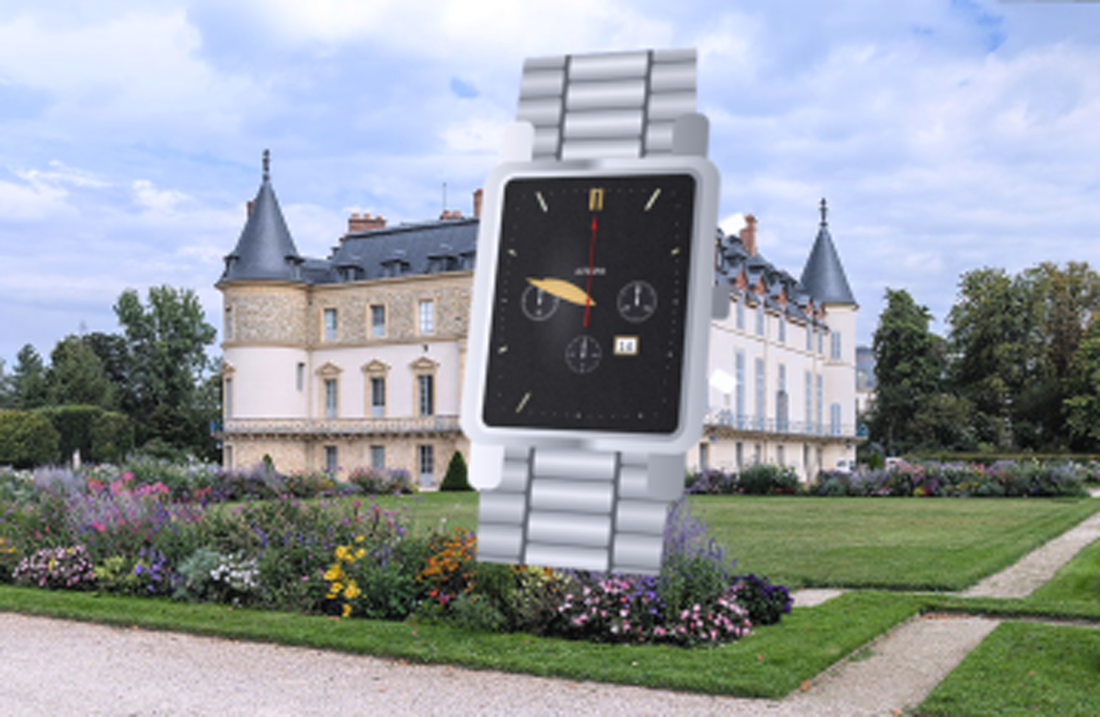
9h48
